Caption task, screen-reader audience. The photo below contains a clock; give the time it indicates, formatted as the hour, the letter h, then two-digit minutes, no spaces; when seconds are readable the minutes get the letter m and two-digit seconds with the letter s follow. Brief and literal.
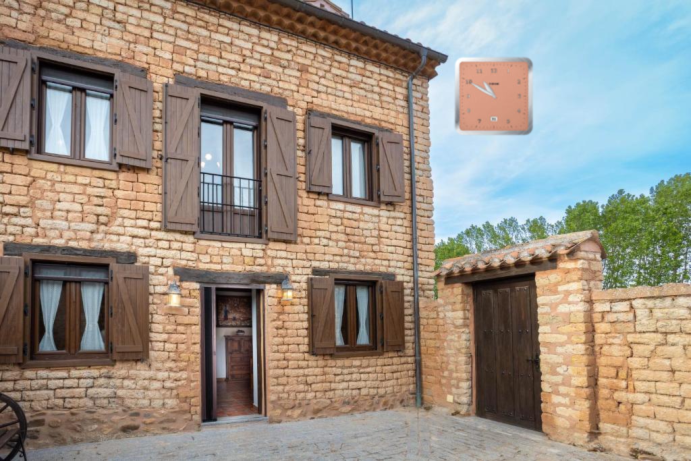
10h50
